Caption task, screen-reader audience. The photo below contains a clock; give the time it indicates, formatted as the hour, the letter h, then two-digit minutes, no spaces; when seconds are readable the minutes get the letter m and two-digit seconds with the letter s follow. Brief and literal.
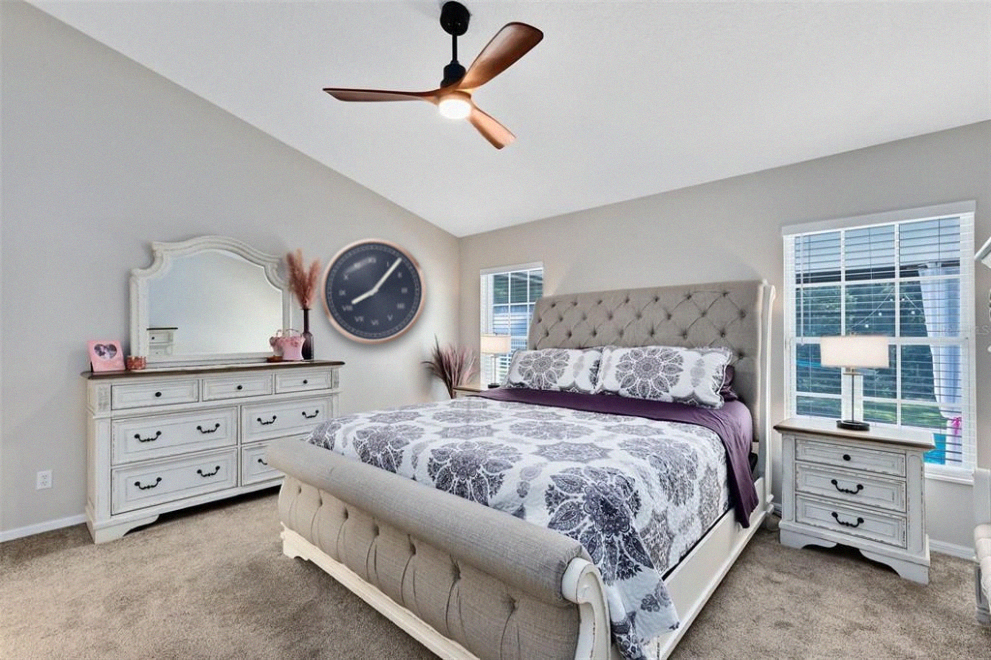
8h07
